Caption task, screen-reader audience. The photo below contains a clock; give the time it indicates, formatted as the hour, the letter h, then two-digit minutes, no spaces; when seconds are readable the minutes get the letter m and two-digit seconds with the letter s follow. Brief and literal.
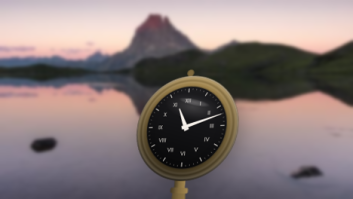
11h12
